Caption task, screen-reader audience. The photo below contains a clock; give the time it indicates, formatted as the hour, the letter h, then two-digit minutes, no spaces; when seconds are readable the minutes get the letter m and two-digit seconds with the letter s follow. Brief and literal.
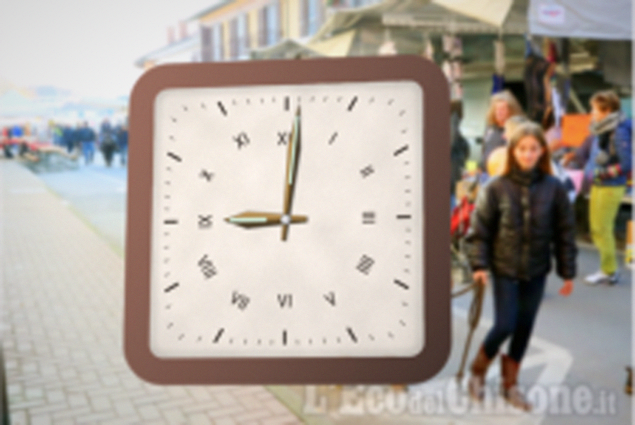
9h01
